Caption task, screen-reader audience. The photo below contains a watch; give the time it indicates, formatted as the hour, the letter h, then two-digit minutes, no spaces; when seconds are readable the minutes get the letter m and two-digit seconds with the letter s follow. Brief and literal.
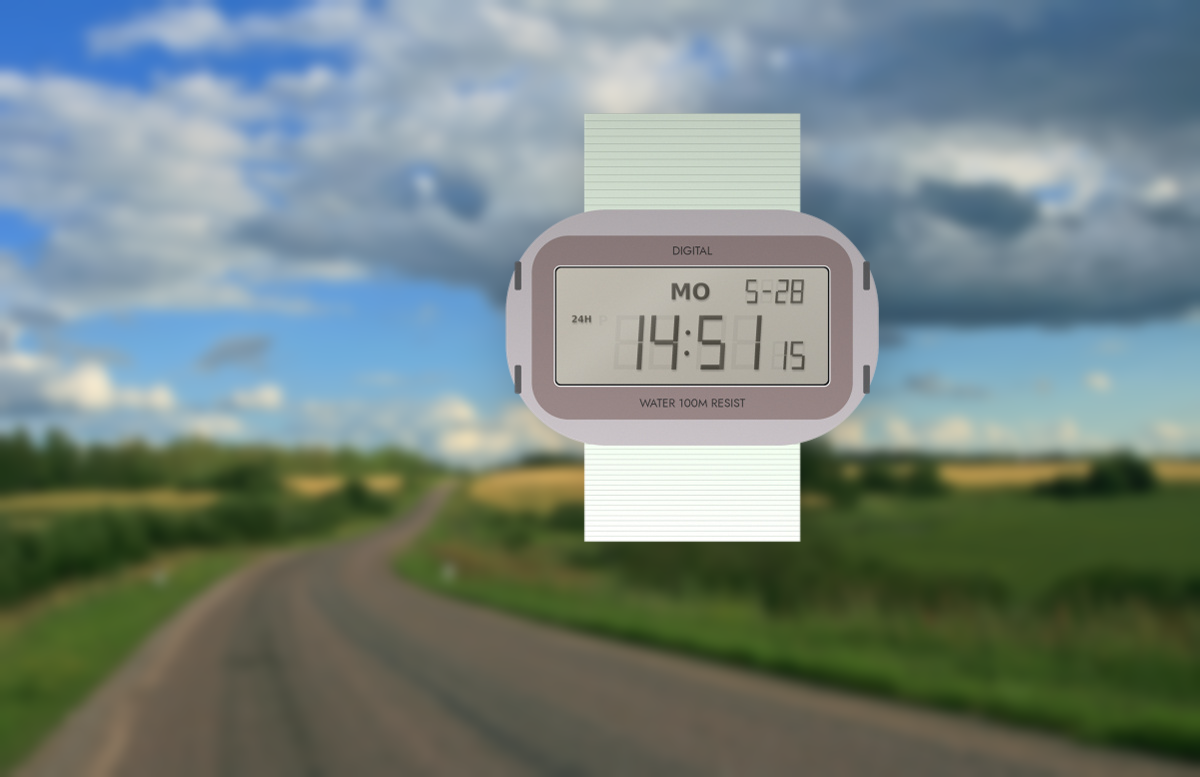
14h51m15s
